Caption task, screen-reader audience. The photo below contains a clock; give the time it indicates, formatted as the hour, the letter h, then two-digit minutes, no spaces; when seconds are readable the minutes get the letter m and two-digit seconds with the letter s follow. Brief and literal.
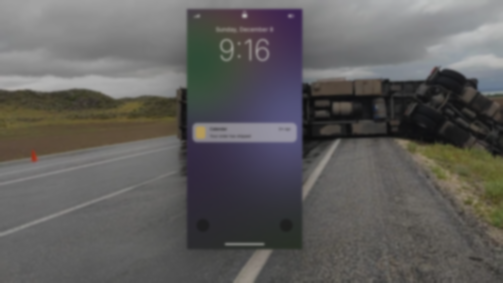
9h16
